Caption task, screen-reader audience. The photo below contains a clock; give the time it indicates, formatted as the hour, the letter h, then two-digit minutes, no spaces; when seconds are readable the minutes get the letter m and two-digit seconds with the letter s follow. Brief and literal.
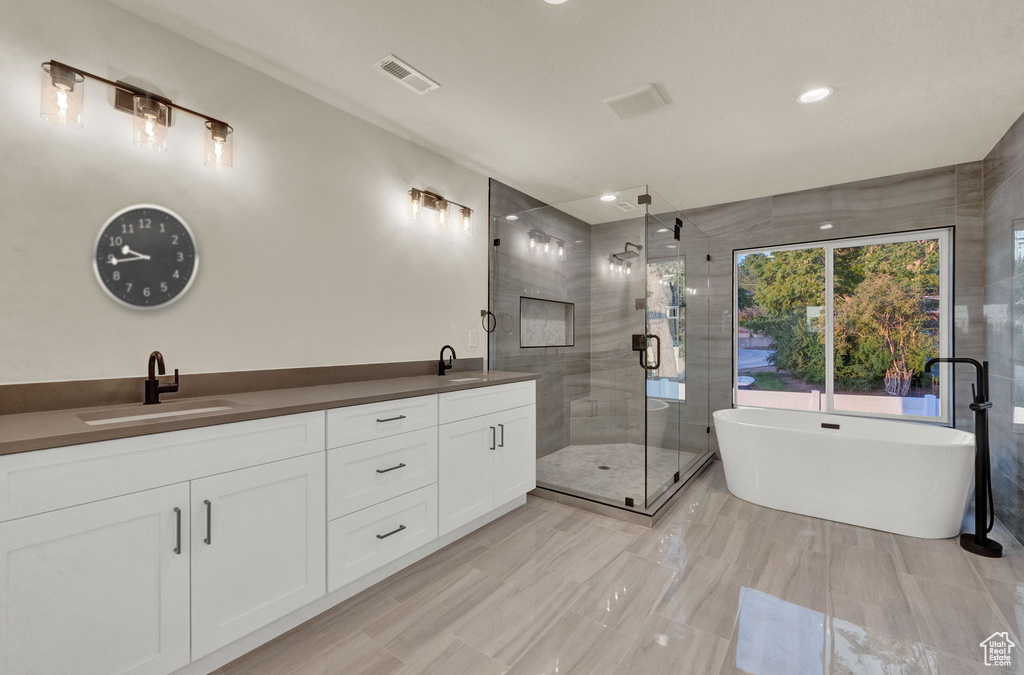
9h44
